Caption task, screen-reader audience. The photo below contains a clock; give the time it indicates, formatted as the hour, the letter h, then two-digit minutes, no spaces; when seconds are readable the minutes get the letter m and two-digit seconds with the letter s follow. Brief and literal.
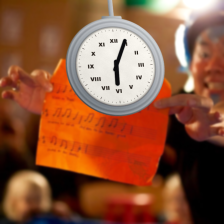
6h04
